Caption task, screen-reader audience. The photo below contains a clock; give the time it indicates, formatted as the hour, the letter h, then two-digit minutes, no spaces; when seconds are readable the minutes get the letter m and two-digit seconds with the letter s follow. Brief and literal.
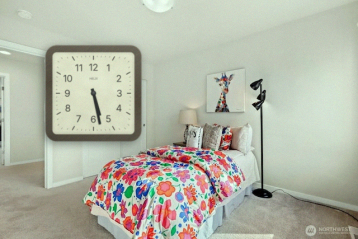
5h28
